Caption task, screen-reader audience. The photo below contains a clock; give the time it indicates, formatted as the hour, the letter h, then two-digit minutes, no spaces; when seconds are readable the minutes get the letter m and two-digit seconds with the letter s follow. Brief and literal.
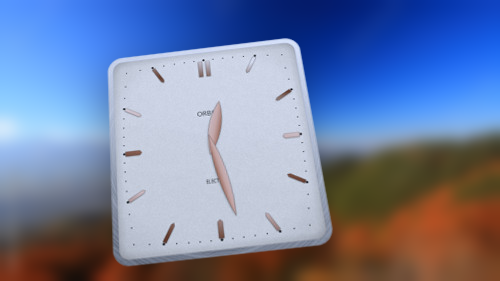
12h28
